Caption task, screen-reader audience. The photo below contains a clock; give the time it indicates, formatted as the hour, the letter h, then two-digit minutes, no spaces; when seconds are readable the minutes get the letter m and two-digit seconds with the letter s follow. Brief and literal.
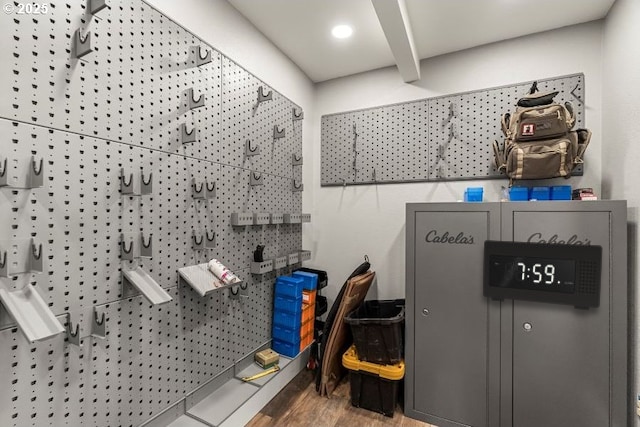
7h59
